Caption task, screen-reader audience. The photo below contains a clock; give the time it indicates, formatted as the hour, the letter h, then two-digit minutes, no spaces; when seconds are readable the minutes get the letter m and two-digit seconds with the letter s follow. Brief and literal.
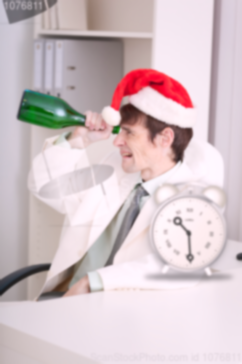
10h29
